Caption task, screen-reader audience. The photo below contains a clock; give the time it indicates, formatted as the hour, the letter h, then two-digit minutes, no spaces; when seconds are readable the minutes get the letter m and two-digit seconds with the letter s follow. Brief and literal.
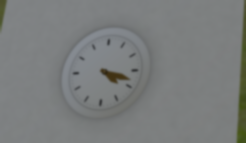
4h18
